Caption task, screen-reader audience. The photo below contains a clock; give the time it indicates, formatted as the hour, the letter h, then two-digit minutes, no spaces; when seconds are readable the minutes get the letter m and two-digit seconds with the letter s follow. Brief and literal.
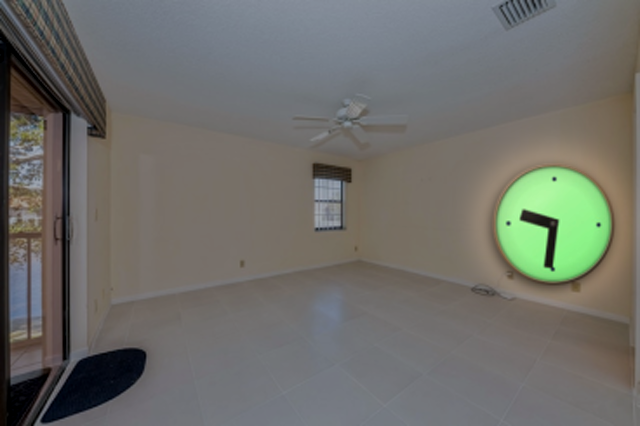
9h31
